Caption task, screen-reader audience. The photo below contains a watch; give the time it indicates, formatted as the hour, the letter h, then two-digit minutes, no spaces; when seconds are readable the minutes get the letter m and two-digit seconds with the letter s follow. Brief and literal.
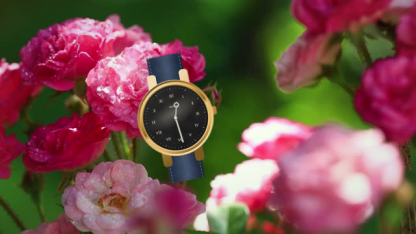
12h29
